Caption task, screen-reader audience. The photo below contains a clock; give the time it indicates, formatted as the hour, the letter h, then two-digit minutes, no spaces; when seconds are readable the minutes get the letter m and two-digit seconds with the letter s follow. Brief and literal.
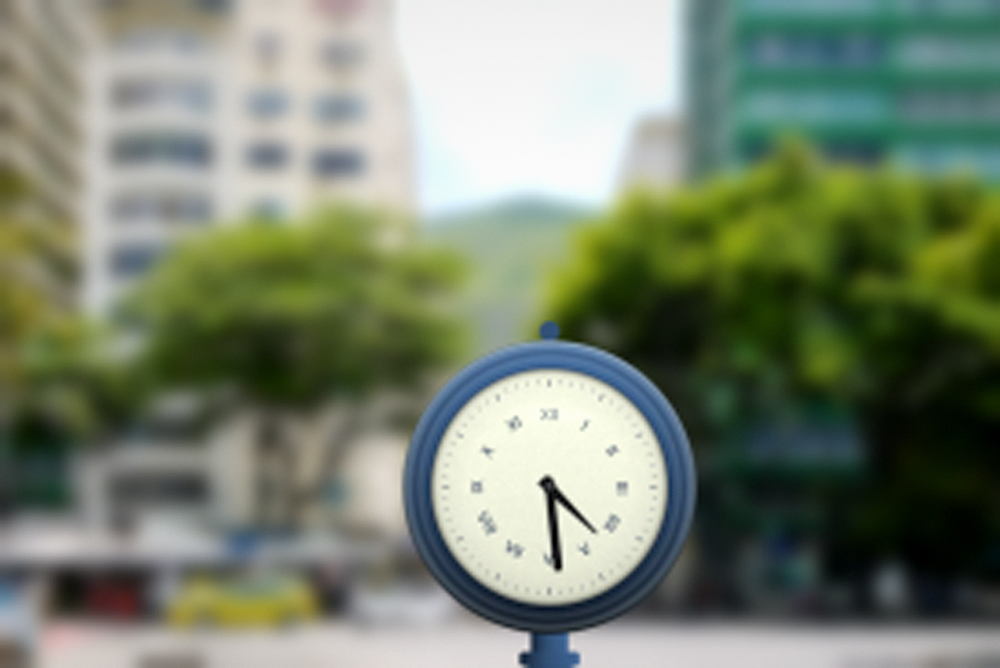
4h29
